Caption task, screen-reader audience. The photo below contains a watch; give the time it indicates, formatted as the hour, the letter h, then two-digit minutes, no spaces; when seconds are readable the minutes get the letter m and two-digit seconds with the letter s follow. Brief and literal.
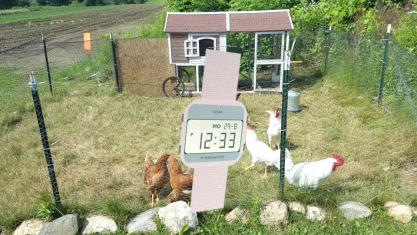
12h33
